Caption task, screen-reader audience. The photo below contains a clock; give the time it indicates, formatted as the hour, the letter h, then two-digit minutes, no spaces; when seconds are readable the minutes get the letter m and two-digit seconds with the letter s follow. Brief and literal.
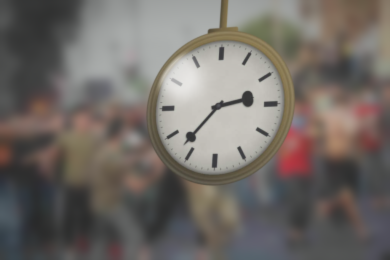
2h37
